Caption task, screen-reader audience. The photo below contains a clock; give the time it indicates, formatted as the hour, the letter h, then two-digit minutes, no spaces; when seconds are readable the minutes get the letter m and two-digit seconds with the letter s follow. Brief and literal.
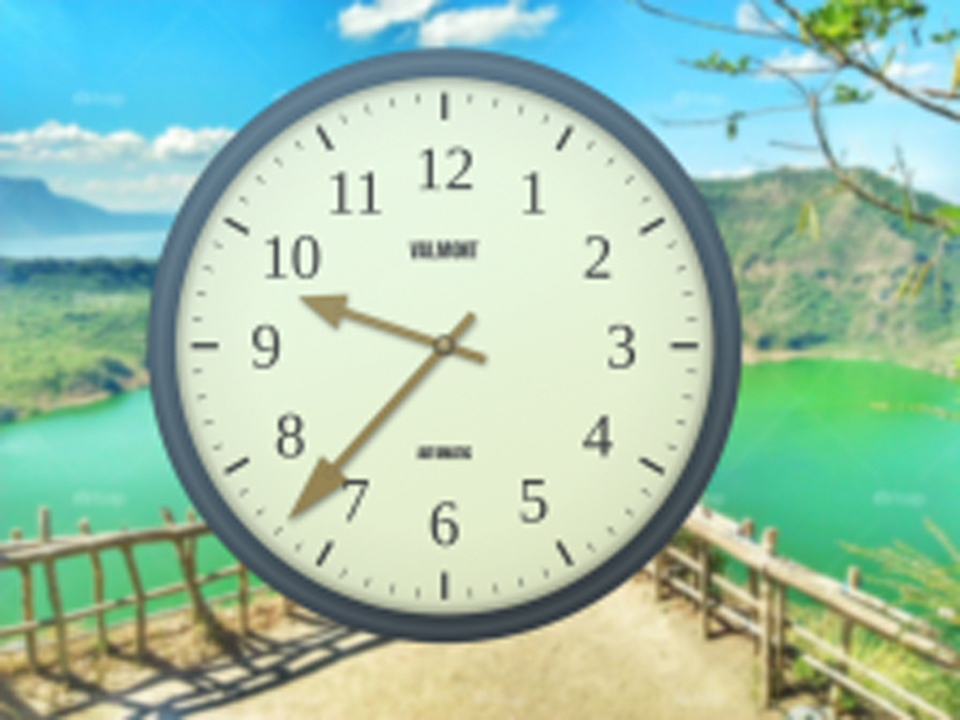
9h37
